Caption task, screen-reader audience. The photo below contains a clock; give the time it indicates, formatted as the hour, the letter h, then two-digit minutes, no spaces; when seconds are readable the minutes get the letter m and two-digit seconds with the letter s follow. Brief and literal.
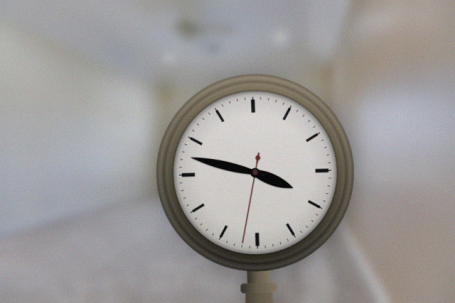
3h47m32s
